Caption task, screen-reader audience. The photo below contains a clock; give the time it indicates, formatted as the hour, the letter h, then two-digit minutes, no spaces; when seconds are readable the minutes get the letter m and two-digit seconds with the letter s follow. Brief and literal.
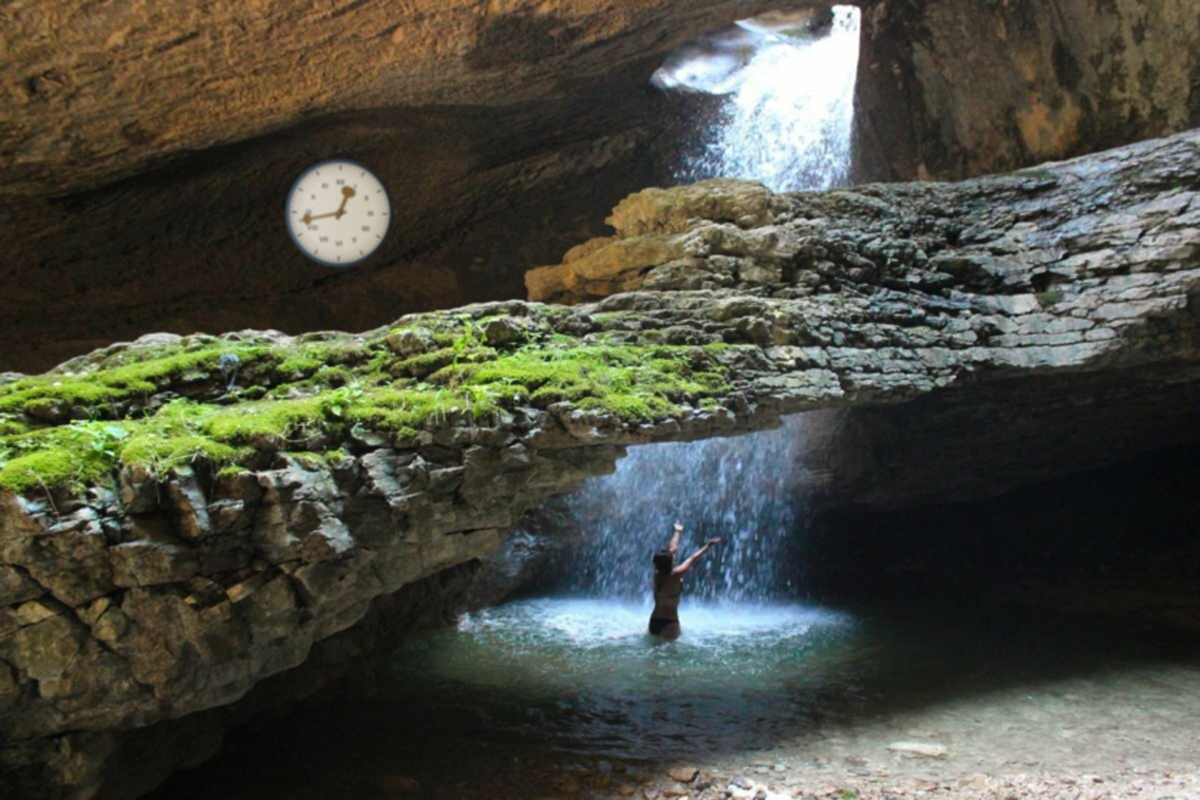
12h43
